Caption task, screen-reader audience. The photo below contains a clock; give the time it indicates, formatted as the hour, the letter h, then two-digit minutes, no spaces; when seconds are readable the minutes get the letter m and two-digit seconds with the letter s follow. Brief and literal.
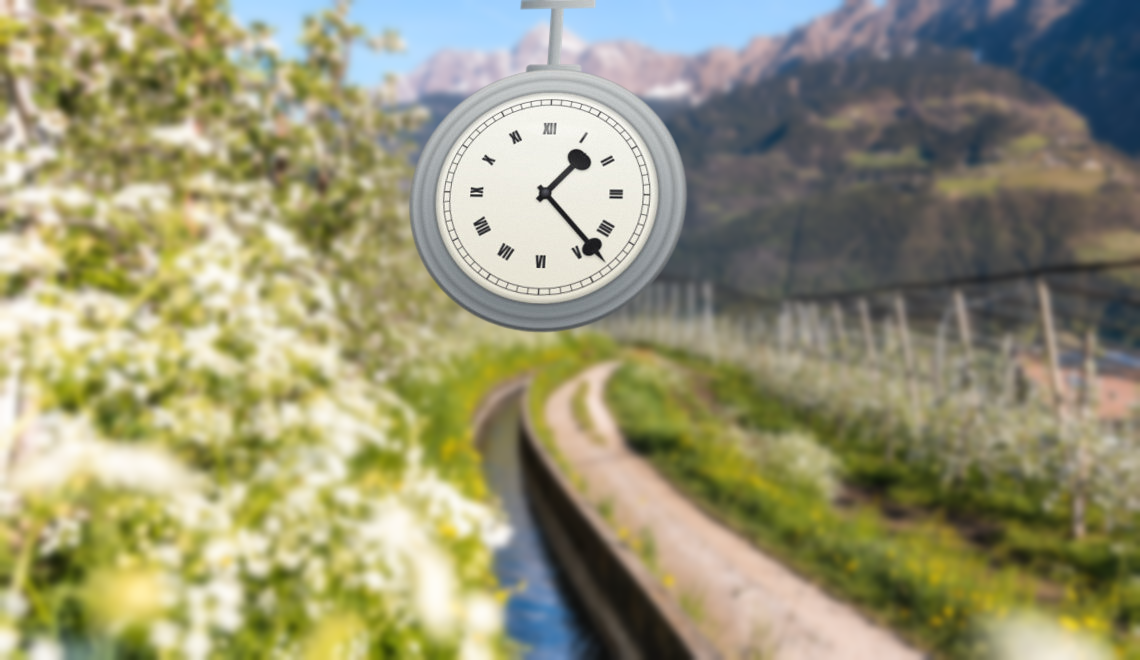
1h23
